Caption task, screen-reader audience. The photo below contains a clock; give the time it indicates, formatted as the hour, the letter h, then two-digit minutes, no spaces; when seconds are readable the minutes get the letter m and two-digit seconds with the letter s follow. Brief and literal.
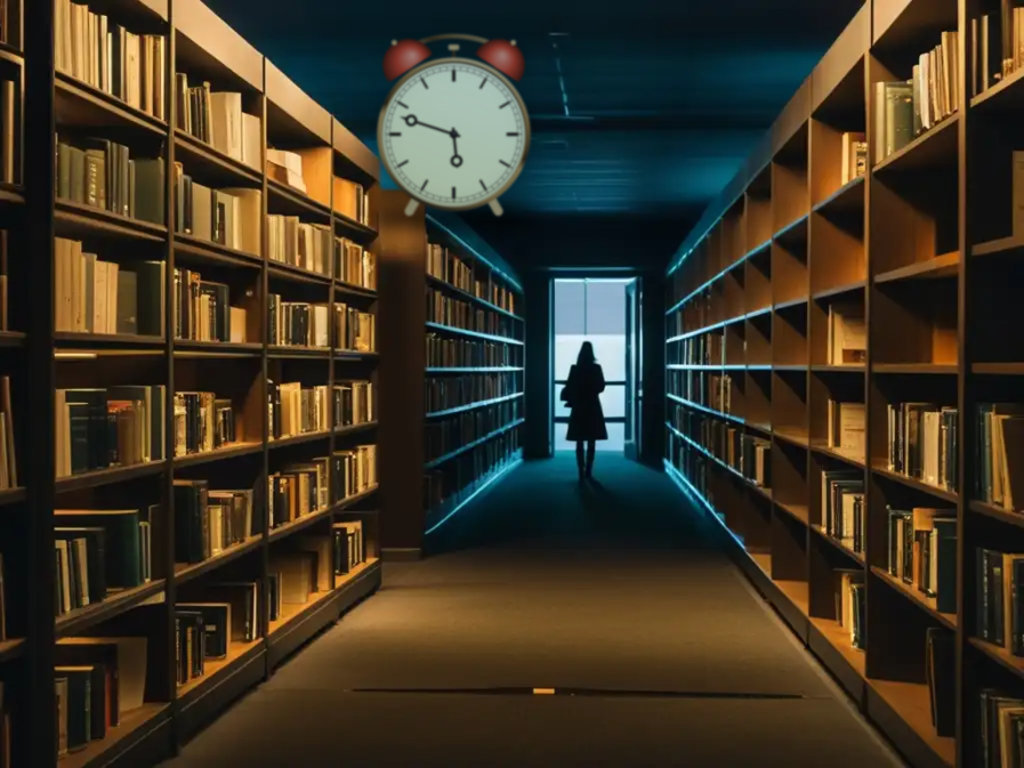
5h48
